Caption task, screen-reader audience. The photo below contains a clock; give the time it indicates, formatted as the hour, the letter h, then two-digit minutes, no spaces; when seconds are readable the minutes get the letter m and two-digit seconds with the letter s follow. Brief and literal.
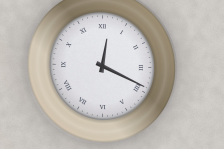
12h19
